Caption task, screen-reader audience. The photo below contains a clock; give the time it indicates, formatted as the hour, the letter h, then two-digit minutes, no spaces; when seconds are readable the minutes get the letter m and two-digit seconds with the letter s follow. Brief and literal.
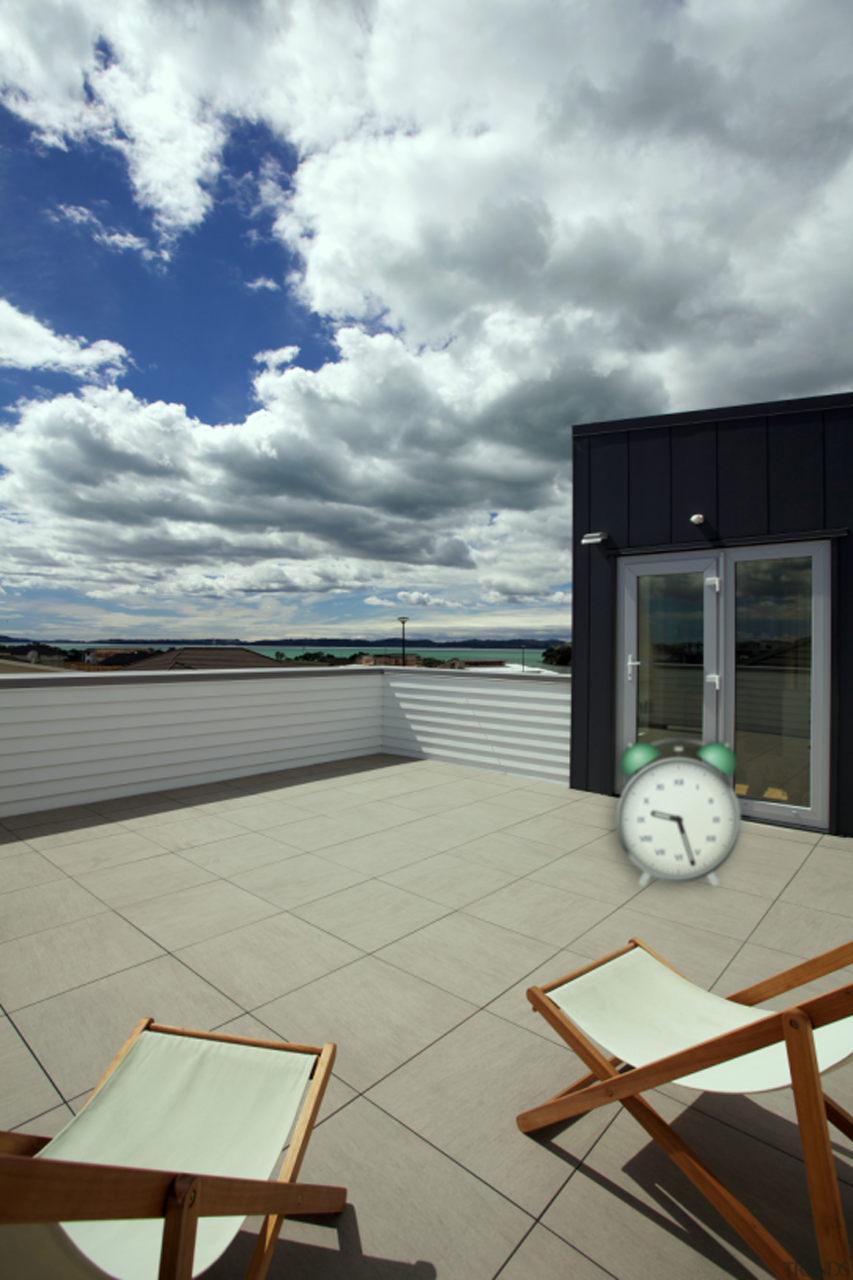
9h27
